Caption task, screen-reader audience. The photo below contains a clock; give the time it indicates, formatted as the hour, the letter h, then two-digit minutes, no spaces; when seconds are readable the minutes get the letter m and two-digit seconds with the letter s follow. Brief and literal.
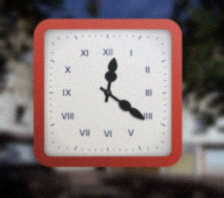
12h21
